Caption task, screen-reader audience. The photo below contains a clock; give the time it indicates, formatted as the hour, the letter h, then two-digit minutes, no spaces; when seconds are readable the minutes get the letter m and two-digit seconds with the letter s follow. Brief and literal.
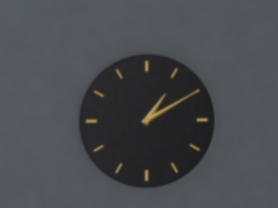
1h10
